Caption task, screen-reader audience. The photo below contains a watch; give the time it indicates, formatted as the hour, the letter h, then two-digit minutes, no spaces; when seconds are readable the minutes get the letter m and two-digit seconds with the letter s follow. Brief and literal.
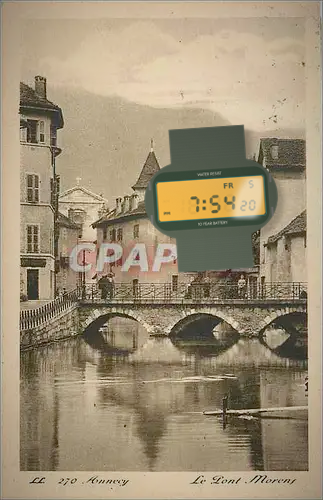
7h54m20s
